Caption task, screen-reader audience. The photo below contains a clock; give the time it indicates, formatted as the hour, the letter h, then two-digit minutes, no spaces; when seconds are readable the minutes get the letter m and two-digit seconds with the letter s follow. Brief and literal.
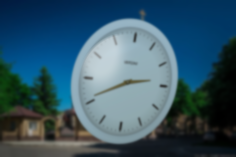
2h41
